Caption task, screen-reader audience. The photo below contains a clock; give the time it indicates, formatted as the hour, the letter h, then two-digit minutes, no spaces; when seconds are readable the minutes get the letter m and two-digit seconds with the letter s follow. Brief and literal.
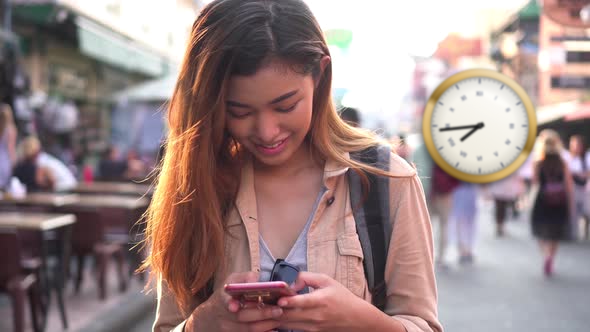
7h44
